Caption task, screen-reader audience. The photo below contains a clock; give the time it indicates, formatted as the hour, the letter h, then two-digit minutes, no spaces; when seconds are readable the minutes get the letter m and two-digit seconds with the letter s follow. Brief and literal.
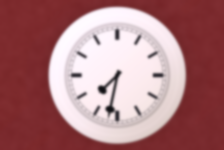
7h32
